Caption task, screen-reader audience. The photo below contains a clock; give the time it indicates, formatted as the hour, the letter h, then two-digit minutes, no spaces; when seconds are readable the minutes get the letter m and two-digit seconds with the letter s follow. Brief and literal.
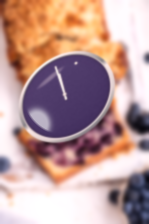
10h54
